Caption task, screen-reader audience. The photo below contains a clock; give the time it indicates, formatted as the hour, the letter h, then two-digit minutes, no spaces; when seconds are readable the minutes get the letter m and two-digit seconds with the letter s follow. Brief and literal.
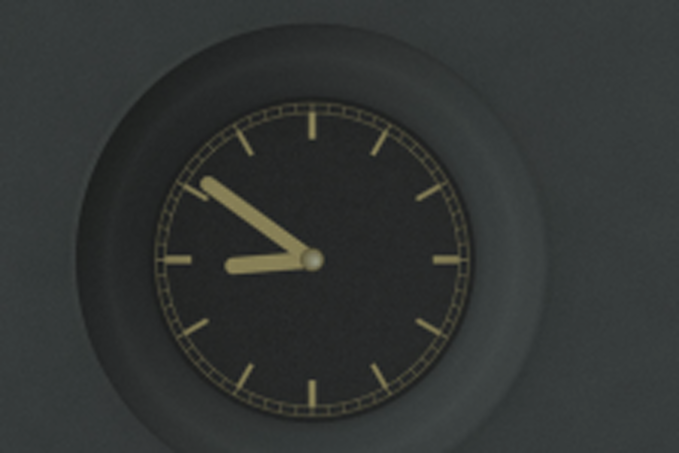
8h51
